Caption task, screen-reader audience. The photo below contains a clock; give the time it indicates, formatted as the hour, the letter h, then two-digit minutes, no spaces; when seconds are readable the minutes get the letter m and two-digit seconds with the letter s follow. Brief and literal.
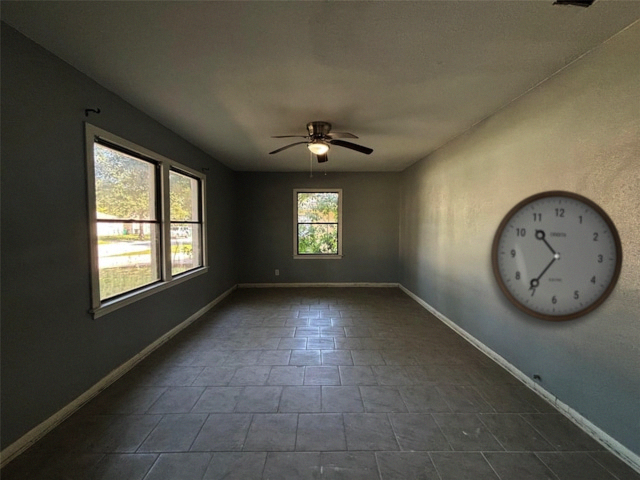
10h36
